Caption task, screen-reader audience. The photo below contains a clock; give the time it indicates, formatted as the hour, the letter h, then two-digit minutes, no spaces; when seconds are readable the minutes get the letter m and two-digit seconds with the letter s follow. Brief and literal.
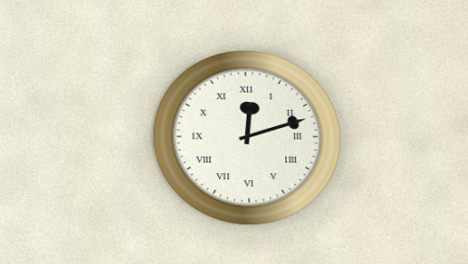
12h12
